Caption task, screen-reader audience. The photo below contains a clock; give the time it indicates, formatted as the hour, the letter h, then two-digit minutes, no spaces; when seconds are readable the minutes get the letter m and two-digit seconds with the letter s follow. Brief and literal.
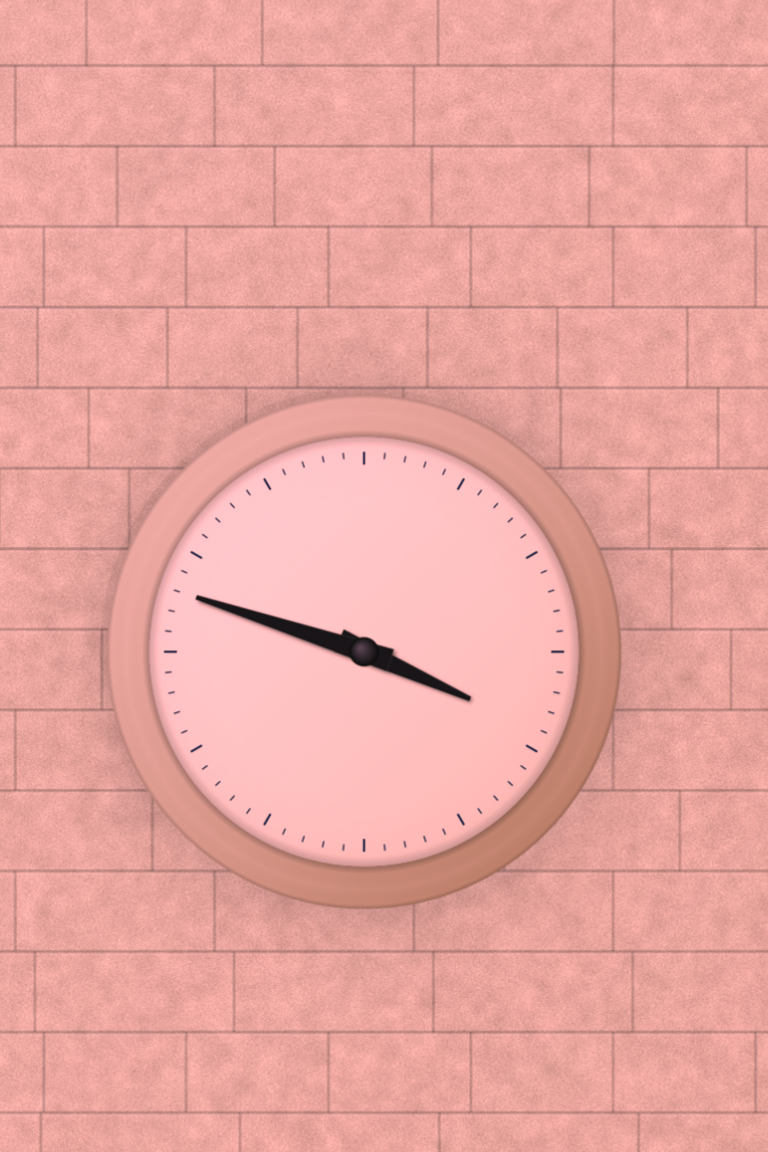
3h48
